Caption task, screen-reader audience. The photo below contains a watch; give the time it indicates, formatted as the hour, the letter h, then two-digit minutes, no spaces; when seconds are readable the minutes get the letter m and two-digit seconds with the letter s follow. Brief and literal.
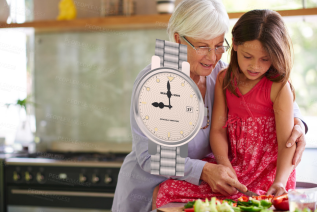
8h59
